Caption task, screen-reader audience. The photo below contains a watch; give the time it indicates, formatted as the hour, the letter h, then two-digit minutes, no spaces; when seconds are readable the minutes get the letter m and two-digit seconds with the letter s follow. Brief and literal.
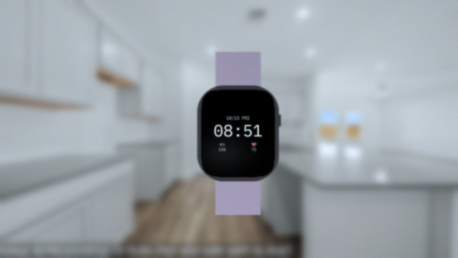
8h51
